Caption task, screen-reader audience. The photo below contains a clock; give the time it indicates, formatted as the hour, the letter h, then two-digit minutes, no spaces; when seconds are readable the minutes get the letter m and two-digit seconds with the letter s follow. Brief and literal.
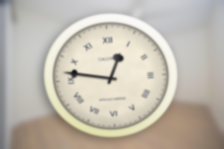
12h47
